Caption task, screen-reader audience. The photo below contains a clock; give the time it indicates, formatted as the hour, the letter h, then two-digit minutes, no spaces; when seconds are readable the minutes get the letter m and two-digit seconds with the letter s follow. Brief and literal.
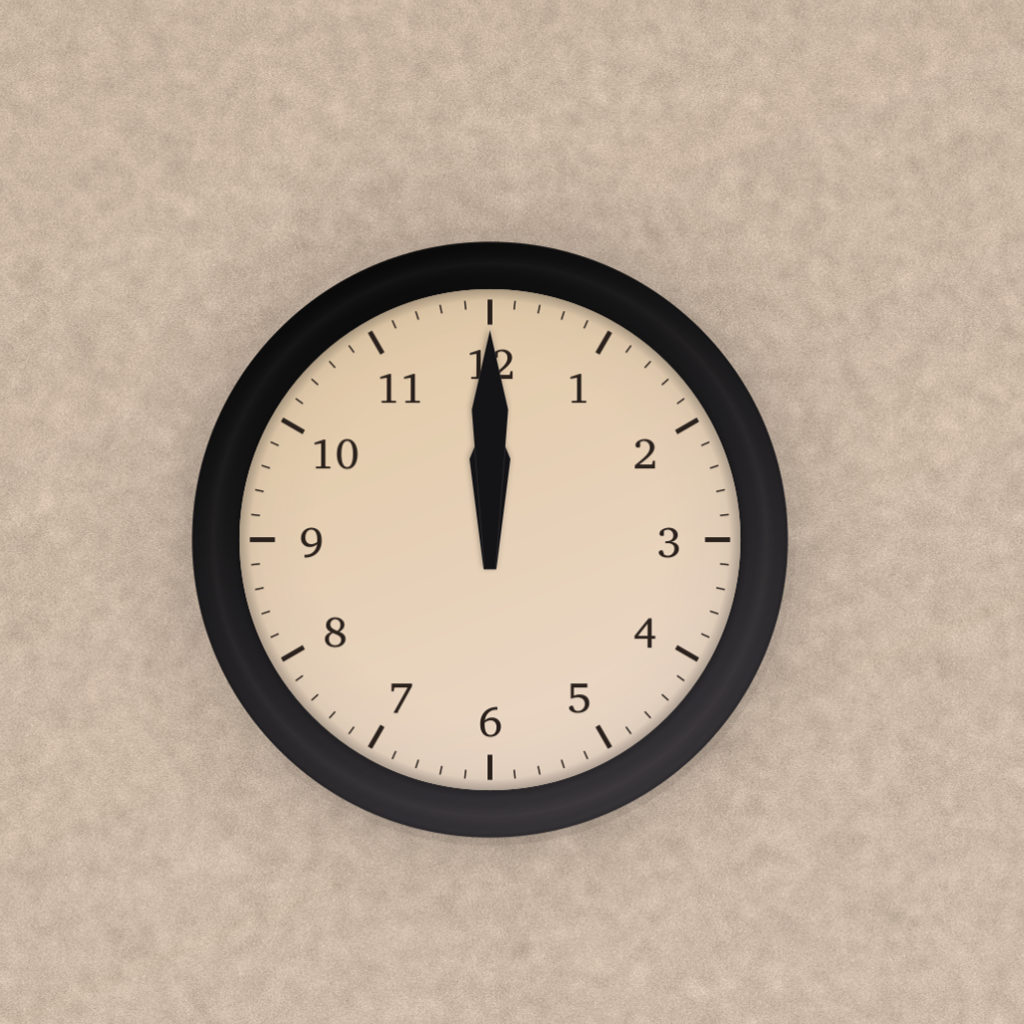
12h00
